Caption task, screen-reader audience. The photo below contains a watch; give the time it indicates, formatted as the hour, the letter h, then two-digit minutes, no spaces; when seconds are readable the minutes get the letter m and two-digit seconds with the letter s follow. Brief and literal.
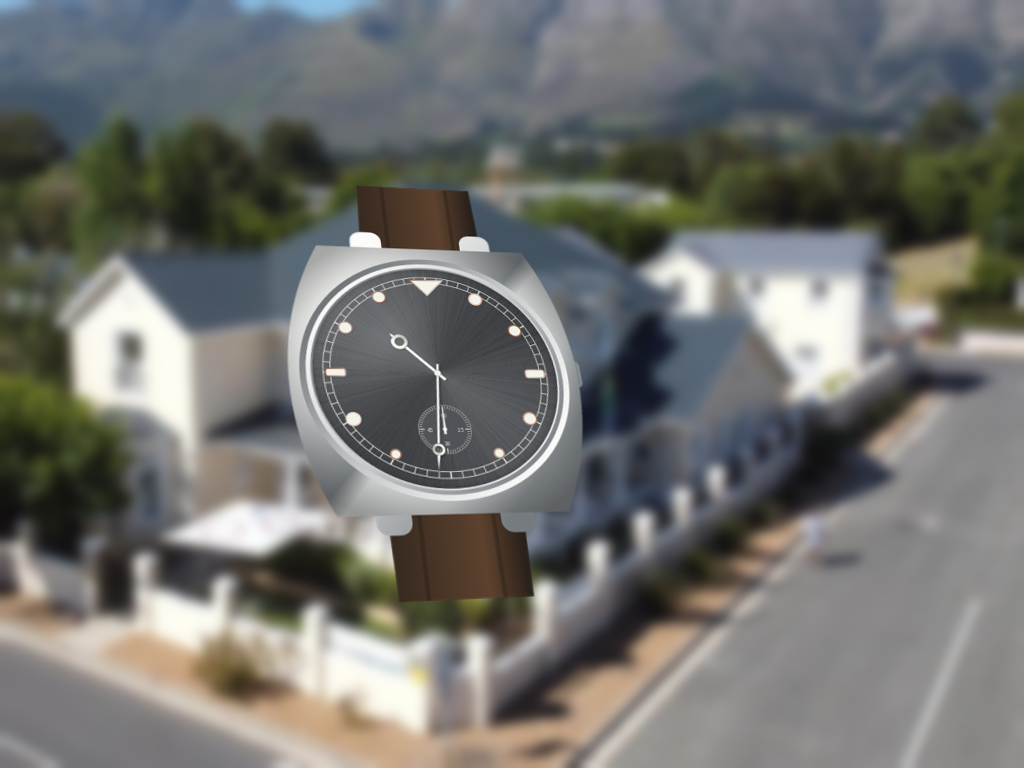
10h31
